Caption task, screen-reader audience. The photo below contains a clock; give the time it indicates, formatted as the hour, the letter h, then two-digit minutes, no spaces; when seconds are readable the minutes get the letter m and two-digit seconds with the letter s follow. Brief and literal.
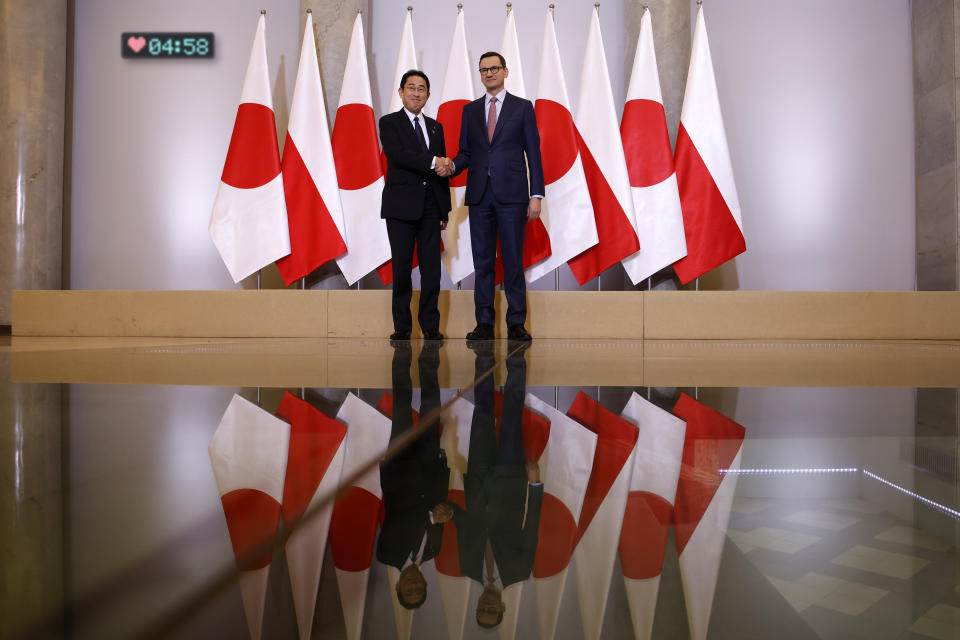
4h58
